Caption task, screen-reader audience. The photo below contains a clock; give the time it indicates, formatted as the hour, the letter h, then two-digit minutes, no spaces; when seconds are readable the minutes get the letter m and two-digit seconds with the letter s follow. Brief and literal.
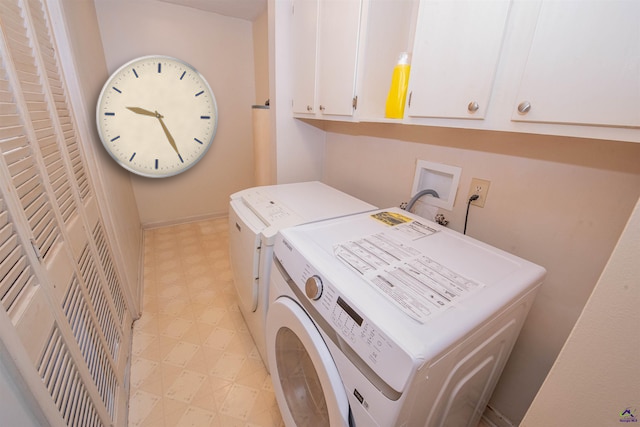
9h25
